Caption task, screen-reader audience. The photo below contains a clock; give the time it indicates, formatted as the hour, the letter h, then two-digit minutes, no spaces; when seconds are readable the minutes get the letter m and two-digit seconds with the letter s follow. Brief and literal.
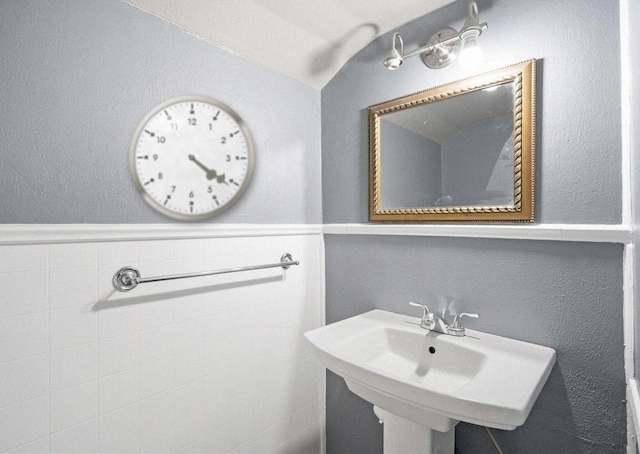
4h21
